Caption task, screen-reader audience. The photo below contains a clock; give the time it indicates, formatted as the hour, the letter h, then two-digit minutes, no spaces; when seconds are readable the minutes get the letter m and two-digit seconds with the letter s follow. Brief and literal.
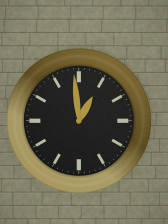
12h59
